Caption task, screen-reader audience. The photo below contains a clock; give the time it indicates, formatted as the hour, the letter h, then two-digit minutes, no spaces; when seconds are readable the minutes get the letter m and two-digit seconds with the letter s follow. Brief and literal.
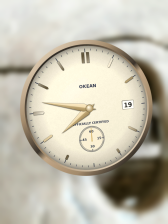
7h47
